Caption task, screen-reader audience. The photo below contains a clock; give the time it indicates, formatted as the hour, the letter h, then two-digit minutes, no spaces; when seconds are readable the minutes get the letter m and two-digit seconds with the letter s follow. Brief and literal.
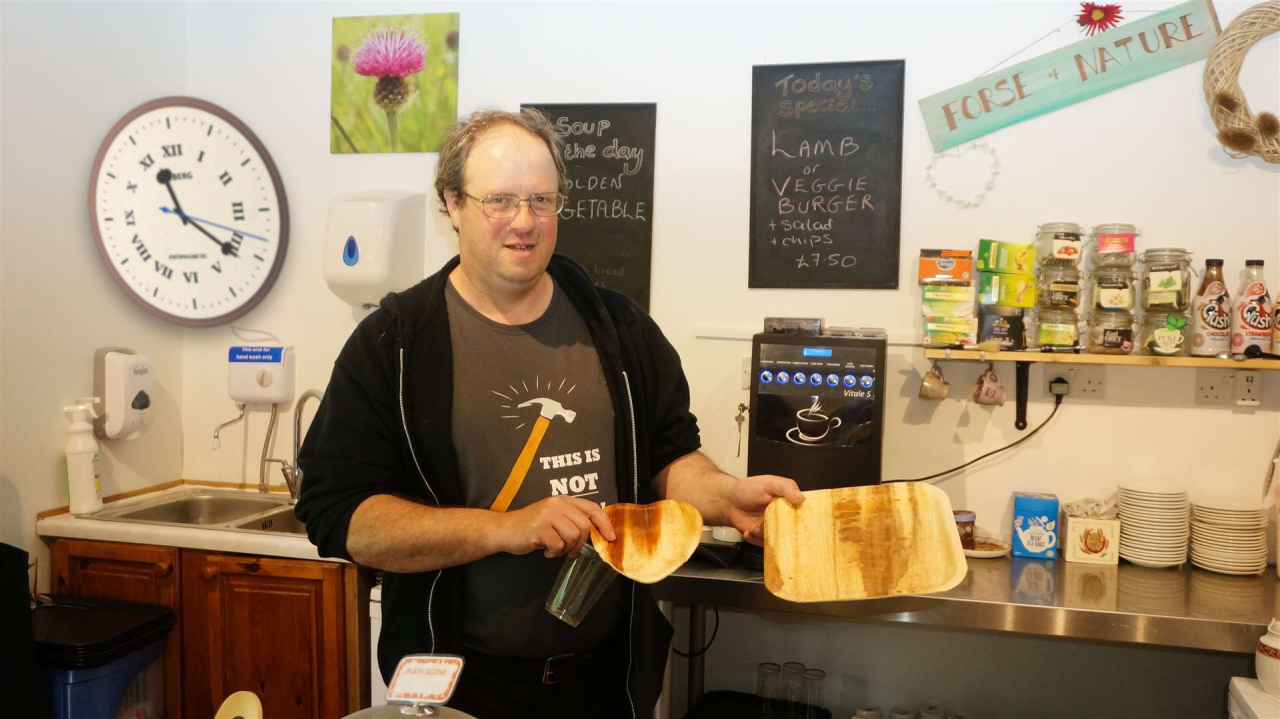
11h21m18s
